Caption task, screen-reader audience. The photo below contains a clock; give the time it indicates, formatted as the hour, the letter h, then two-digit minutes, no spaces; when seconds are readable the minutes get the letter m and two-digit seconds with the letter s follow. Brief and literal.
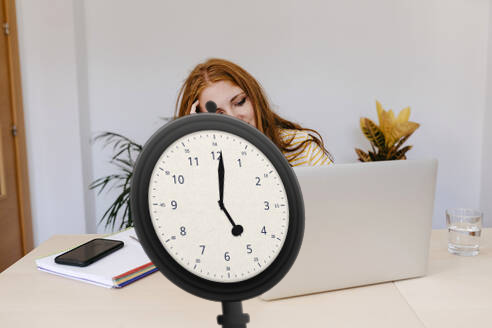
5h01
